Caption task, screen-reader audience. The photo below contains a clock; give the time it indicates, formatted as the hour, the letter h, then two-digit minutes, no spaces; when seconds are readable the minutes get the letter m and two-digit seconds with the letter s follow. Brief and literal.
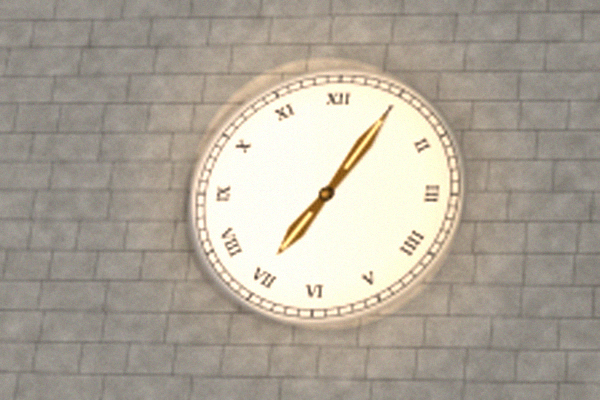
7h05
